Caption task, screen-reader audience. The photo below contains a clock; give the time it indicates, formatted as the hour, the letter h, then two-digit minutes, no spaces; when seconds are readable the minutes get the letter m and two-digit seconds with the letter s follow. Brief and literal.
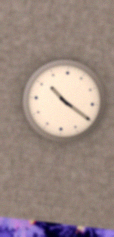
10h20
